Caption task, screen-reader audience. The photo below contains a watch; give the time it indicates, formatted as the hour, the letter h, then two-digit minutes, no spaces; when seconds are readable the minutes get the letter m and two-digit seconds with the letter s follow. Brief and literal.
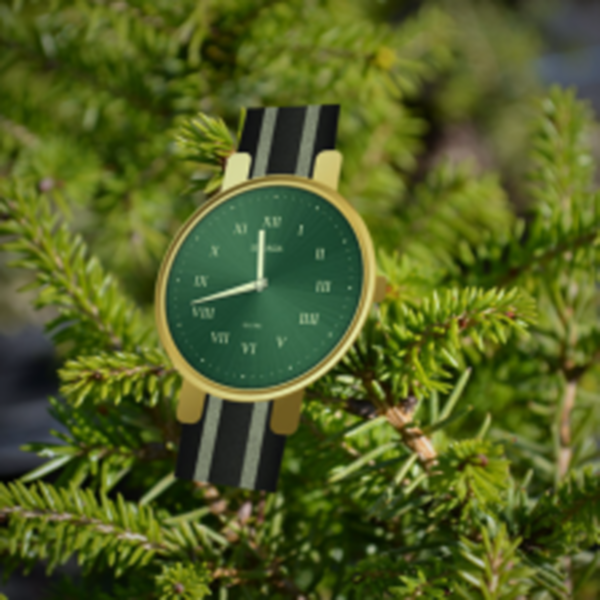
11h42
